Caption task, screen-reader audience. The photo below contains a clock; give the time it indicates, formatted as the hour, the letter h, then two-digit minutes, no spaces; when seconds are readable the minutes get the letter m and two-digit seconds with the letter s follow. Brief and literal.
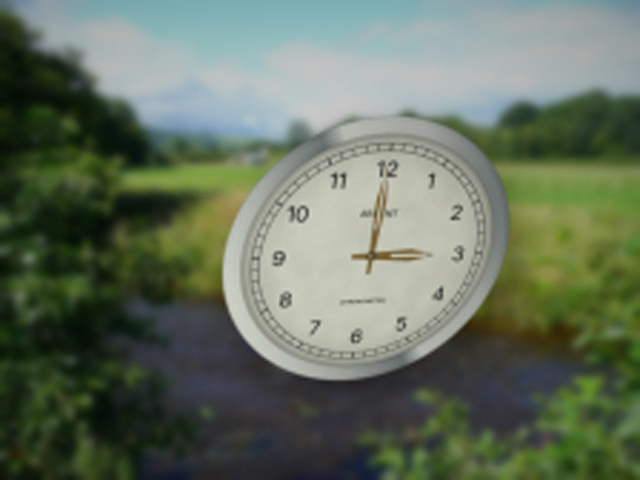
3h00
